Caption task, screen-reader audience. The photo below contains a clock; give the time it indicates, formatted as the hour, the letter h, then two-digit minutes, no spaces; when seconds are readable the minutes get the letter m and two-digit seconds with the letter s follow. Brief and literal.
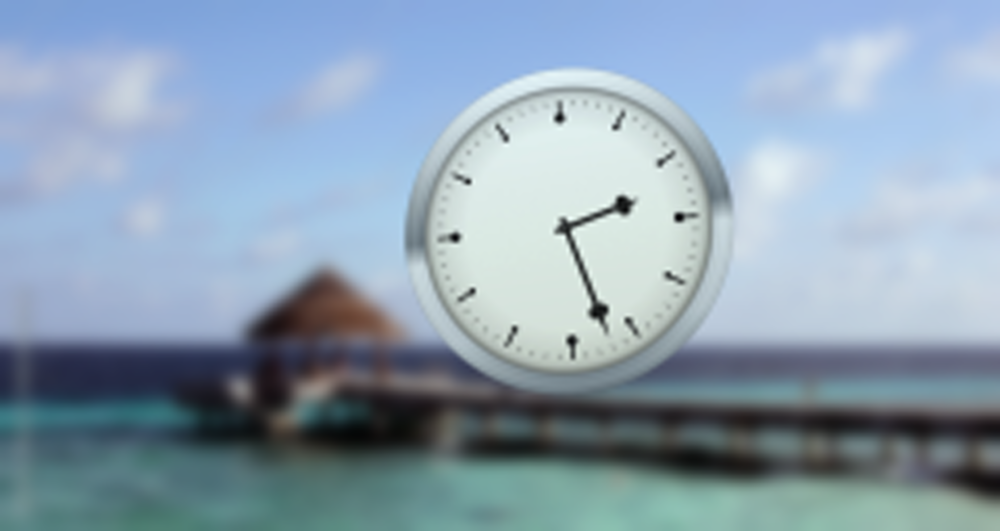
2h27
